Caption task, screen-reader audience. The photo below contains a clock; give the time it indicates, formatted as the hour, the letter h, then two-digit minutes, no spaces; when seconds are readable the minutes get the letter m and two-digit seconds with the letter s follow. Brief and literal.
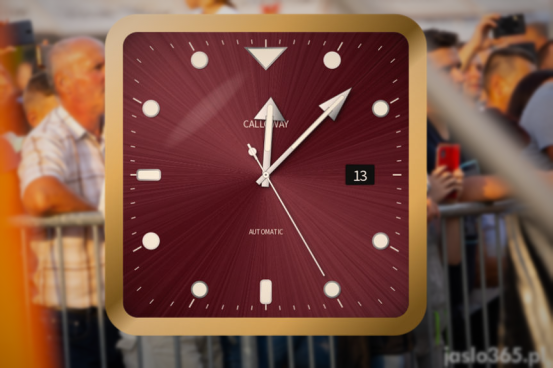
12h07m25s
